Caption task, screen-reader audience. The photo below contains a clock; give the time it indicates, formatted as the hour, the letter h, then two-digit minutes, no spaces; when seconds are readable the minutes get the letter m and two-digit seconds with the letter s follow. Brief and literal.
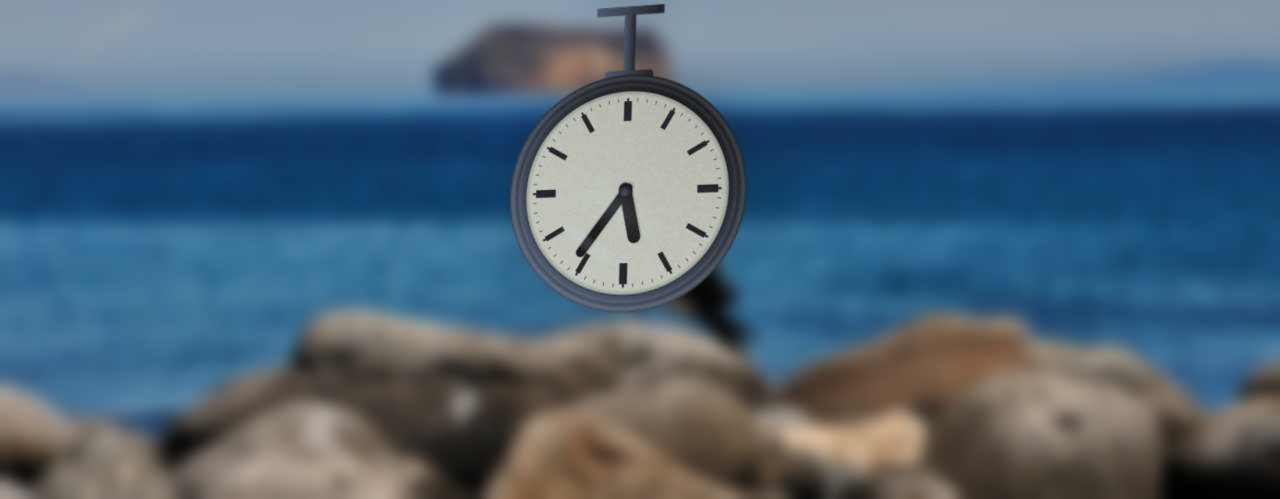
5h36
